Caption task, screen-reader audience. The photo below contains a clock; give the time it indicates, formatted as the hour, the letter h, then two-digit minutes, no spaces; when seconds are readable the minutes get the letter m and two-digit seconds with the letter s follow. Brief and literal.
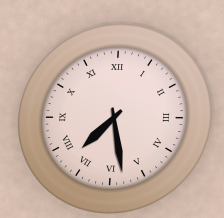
7h28
